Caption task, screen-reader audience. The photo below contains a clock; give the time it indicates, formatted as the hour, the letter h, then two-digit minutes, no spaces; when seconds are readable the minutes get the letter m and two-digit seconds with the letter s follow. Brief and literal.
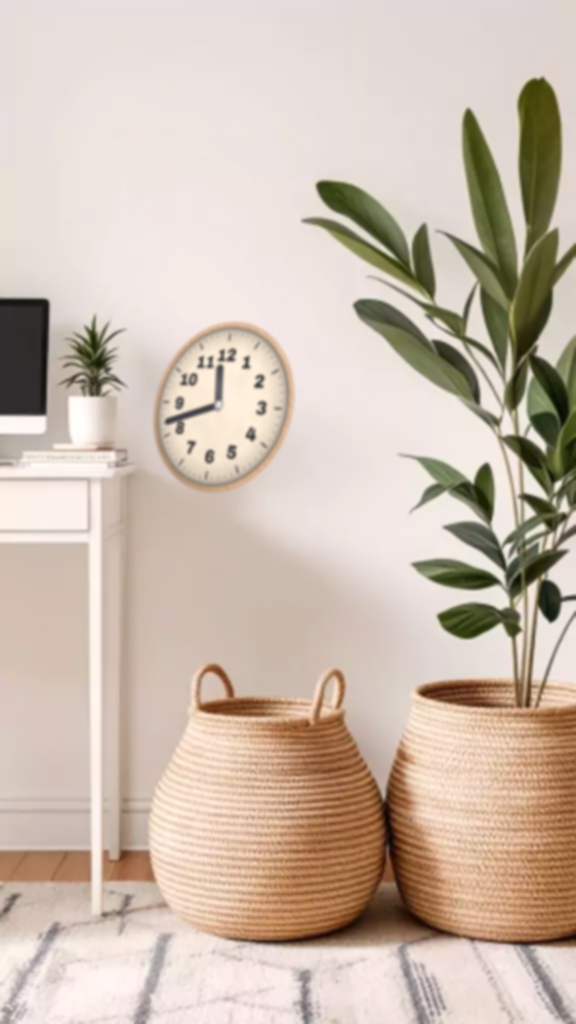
11h42
